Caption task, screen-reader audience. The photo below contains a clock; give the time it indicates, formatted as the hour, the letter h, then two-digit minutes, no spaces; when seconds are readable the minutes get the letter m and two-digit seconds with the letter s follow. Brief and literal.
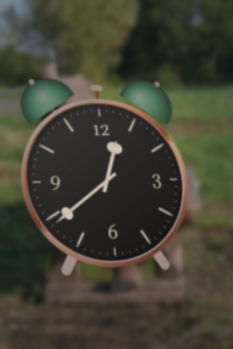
12h39
